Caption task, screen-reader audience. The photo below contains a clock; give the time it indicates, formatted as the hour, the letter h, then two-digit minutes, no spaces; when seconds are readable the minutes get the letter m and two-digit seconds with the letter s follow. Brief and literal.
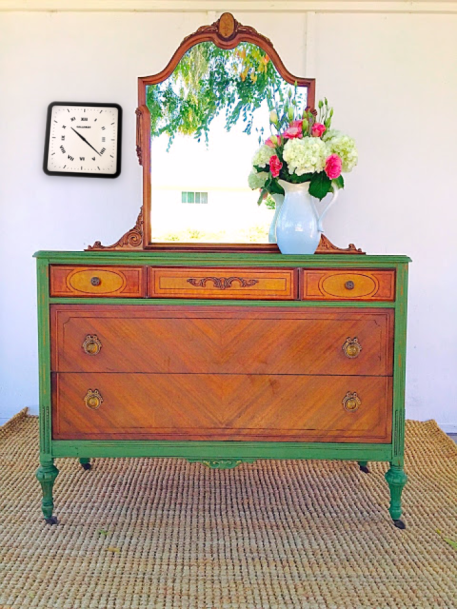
10h22
